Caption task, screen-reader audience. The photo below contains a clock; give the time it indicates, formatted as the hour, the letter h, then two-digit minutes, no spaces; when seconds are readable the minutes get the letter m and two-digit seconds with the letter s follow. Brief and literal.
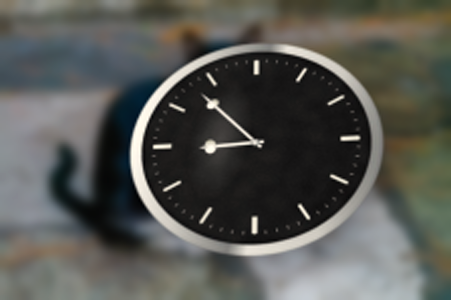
8h53
